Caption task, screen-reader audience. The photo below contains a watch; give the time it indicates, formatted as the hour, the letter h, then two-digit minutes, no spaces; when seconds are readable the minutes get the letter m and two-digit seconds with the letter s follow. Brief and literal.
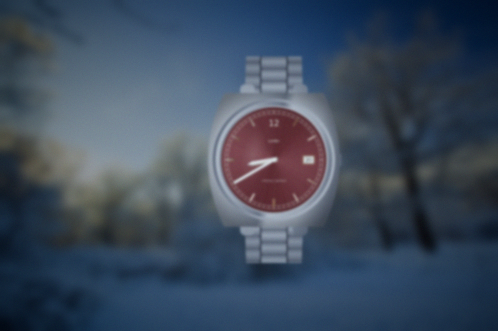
8h40
